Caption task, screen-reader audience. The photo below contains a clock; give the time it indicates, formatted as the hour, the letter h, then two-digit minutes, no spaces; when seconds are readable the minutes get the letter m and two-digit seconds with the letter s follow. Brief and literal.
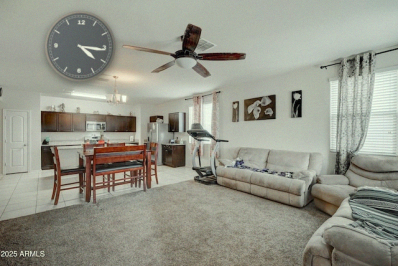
4h16
